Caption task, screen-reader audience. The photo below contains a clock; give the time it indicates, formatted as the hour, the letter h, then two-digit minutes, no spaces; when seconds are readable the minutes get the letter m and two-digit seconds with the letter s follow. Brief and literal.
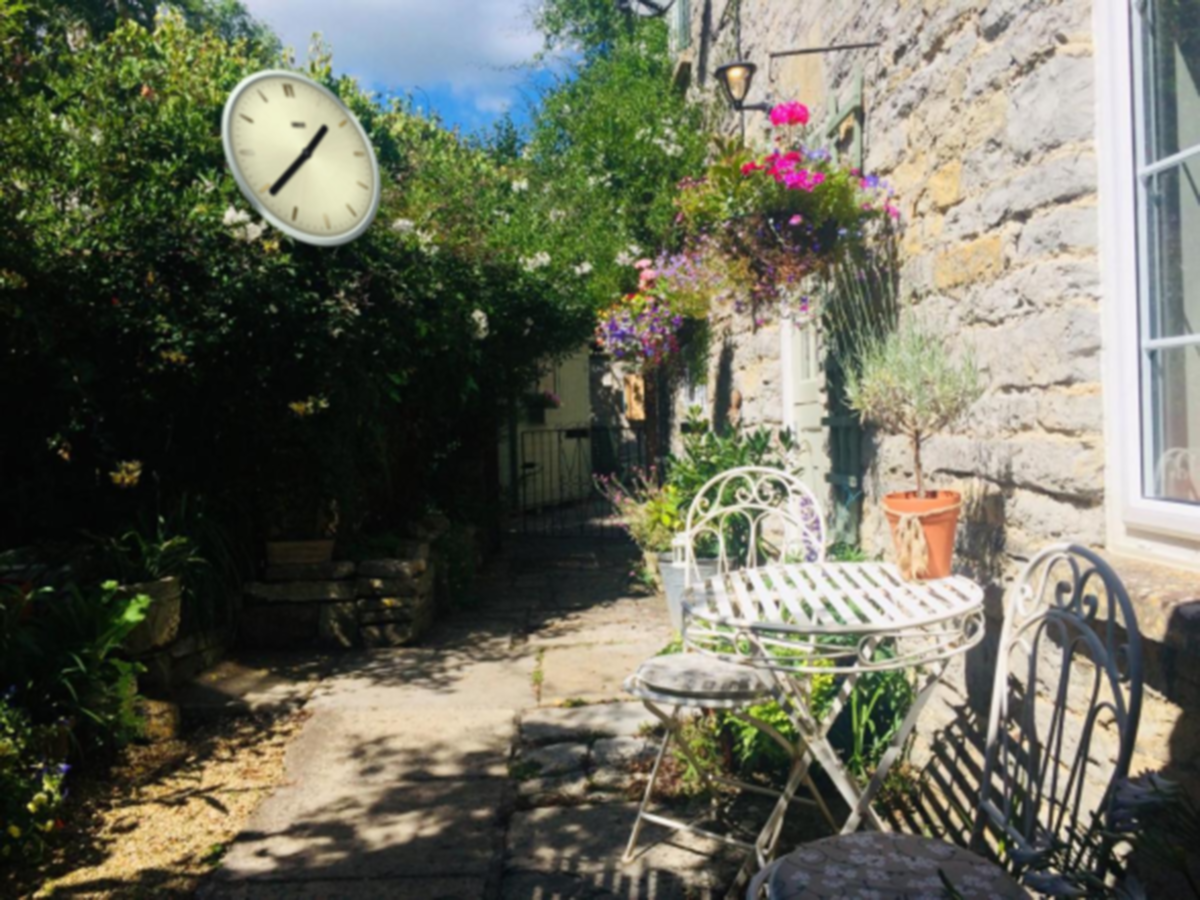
1h39
